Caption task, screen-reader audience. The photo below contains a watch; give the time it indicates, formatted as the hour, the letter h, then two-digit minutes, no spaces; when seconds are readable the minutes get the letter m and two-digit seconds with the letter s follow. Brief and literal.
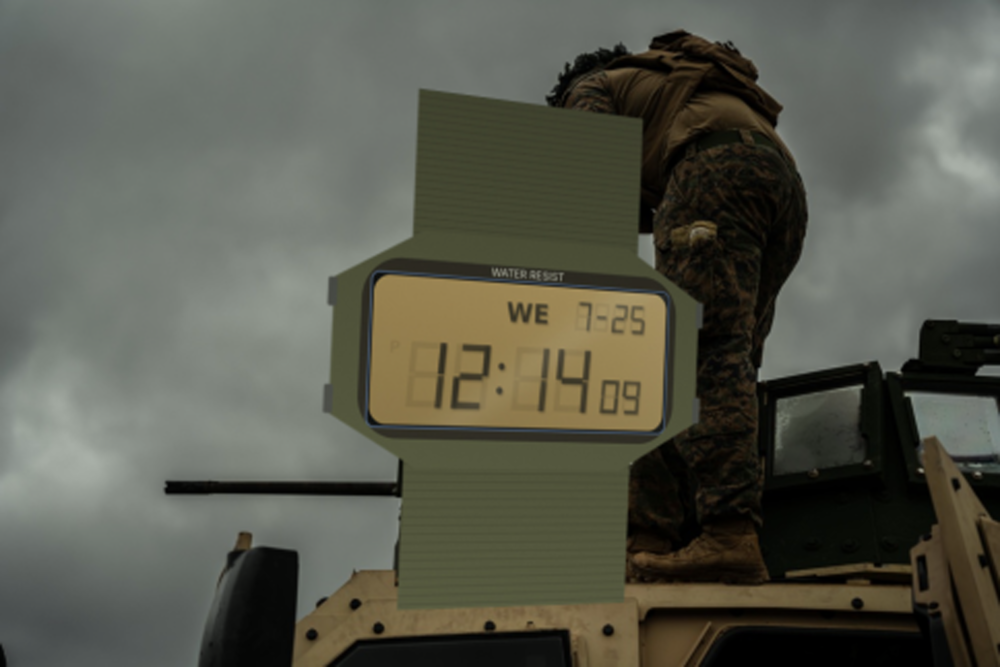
12h14m09s
